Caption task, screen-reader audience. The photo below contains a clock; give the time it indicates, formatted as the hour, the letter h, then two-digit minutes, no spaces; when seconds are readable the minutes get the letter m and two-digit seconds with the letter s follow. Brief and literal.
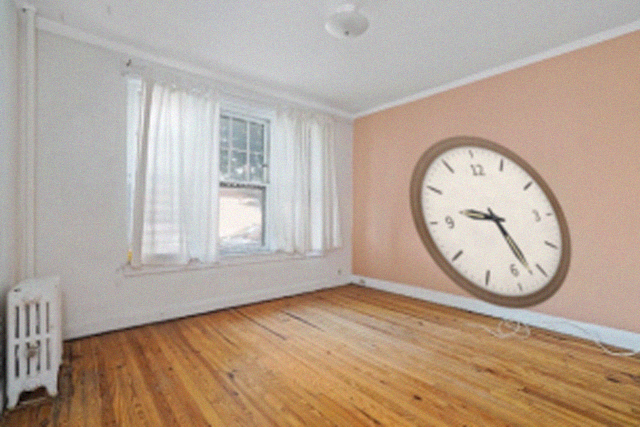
9h27
